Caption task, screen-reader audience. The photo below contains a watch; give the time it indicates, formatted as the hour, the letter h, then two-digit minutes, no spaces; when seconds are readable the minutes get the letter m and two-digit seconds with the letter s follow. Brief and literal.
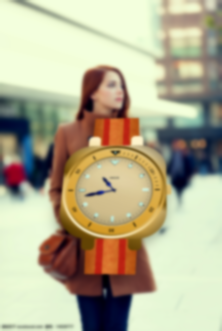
10h43
